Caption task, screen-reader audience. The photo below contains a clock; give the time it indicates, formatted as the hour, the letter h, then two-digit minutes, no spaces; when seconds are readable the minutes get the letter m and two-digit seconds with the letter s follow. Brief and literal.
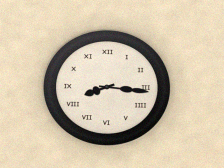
8h16
